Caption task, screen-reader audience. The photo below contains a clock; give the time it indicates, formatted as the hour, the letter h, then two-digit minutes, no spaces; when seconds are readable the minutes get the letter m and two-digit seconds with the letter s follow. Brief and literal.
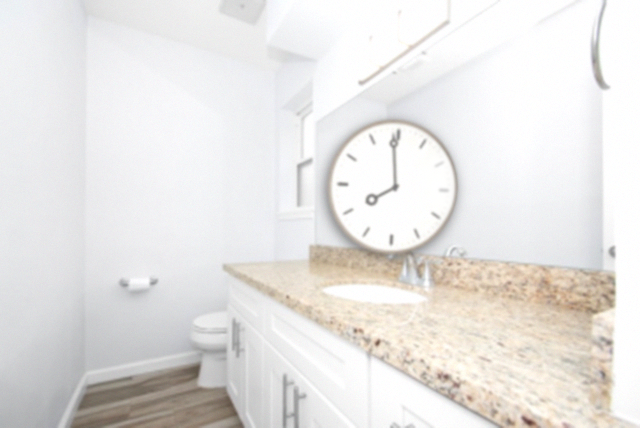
7h59
